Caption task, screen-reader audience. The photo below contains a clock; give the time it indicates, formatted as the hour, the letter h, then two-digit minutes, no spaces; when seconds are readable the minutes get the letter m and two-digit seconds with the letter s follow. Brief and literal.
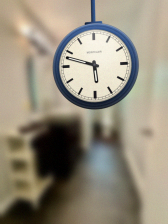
5h48
